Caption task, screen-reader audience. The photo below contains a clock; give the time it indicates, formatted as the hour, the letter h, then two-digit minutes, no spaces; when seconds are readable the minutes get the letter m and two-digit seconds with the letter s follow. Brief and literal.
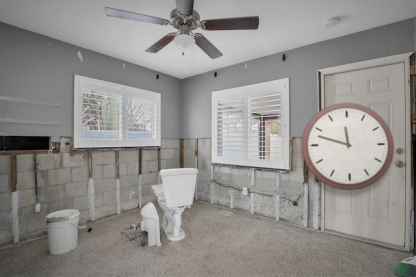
11h48
